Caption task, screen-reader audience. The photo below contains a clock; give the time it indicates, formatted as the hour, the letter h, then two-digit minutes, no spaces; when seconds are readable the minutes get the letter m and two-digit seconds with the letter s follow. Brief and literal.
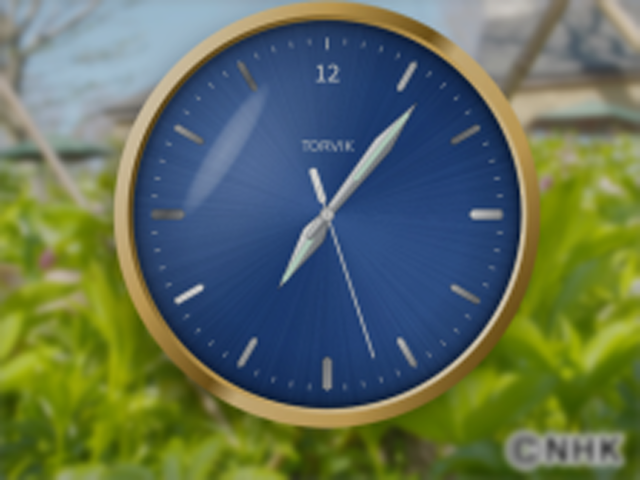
7h06m27s
